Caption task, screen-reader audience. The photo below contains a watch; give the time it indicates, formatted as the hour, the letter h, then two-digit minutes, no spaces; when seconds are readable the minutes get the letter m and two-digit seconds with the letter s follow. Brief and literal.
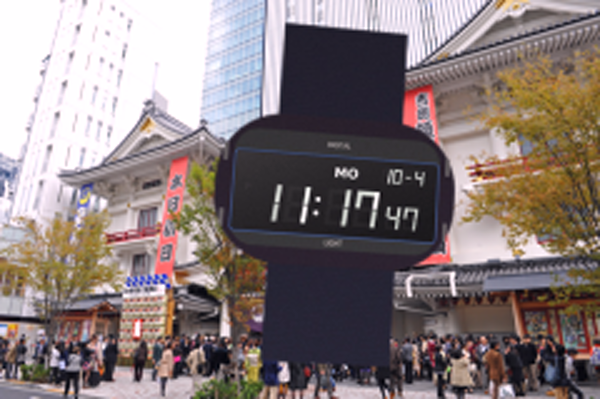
11h17m47s
